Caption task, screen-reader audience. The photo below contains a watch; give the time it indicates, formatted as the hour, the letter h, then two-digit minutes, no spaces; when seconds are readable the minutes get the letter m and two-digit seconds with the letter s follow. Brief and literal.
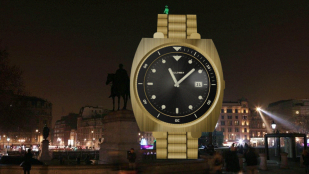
11h08
